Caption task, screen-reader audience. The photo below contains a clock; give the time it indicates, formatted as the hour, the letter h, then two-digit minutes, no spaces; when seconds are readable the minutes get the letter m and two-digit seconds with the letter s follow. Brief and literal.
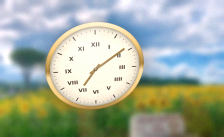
7h09
